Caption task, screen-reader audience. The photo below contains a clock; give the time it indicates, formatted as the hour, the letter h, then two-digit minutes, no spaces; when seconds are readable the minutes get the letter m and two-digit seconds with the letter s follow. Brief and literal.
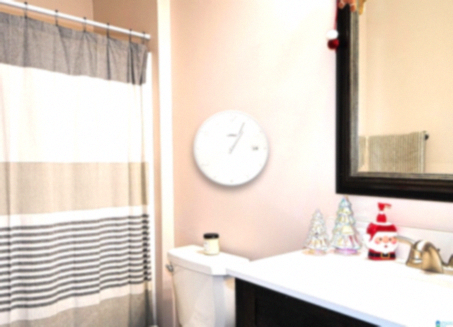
1h04
